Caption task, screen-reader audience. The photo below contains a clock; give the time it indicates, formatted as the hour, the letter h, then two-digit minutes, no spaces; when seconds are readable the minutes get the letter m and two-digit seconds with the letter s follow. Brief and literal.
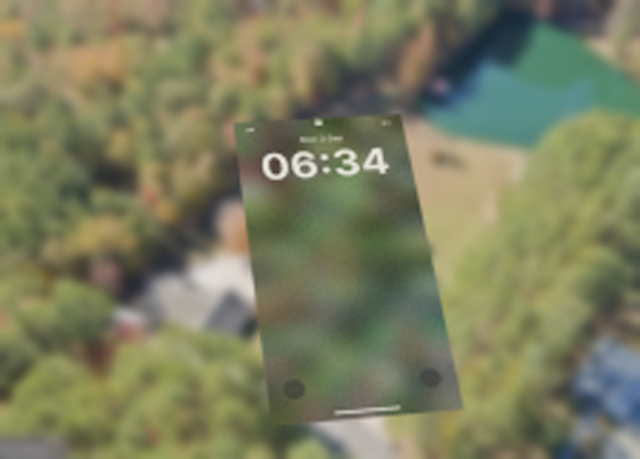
6h34
